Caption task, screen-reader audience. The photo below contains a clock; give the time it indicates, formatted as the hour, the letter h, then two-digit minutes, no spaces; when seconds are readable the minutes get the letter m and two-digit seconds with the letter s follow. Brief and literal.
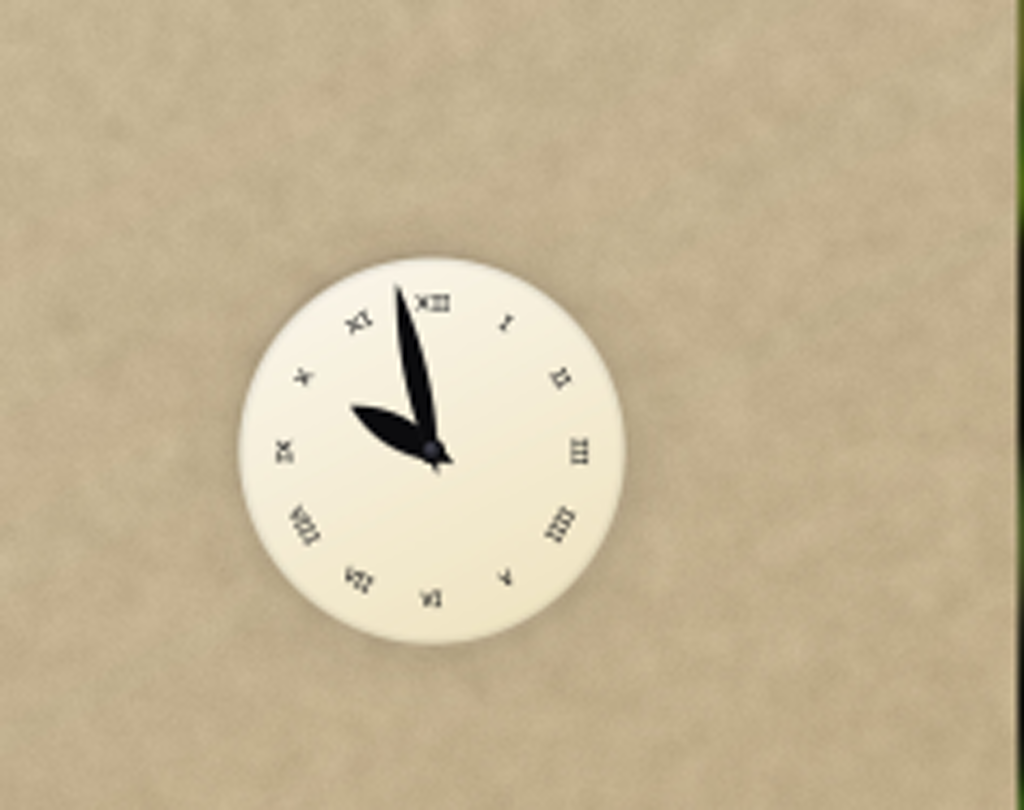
9h58
